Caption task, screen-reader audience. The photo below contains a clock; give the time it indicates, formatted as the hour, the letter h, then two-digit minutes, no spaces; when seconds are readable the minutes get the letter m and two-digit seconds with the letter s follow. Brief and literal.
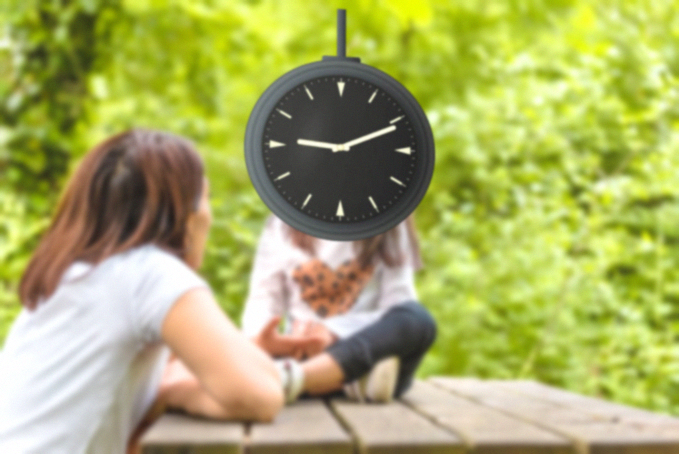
9h11
